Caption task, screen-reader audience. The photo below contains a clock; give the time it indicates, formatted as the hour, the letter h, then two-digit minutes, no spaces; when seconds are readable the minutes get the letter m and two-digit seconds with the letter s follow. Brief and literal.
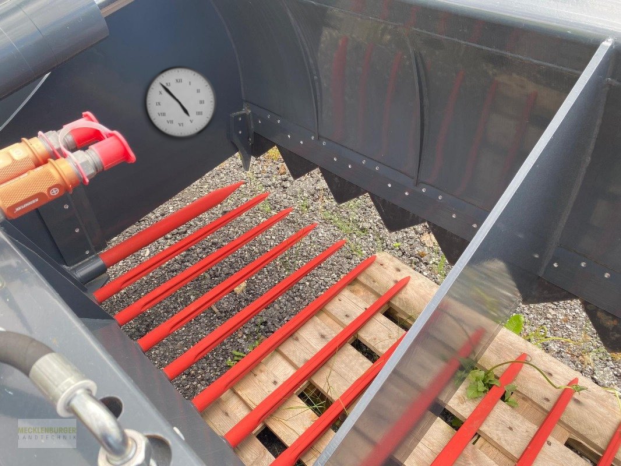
4h53
